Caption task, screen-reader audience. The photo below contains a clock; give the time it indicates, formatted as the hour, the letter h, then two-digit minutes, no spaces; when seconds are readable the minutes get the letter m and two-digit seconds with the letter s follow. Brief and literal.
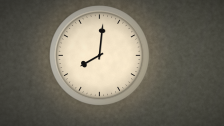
8h01
